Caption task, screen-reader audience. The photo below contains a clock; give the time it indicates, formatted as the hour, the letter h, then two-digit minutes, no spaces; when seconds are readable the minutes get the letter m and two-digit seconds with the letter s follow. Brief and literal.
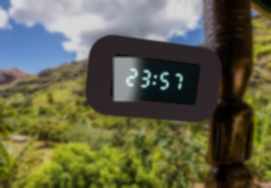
23h57
